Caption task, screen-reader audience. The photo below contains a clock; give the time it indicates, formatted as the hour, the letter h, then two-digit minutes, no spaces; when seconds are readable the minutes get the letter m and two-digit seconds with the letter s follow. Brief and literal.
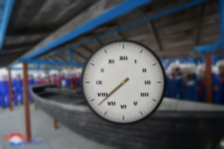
7h38
